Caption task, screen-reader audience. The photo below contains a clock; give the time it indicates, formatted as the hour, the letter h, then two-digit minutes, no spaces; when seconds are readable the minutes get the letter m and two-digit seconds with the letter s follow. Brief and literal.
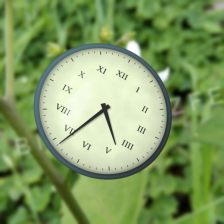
4h34
